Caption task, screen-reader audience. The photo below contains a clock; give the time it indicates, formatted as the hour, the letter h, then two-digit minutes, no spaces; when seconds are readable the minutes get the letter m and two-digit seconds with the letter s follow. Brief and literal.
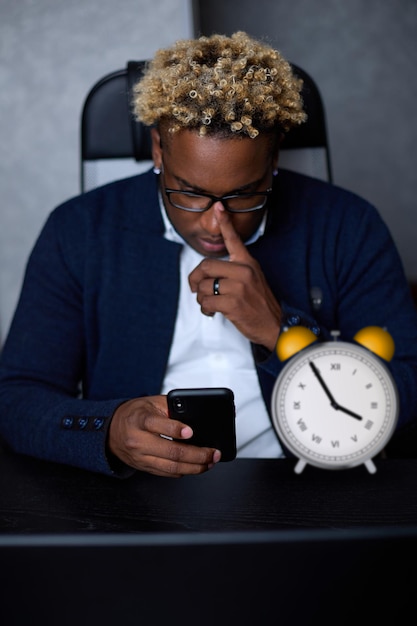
3h55
